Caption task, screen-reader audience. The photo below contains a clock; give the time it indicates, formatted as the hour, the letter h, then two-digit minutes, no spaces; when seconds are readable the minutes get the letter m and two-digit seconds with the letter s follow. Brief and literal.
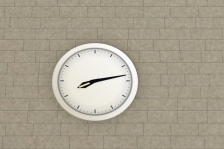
8h13
